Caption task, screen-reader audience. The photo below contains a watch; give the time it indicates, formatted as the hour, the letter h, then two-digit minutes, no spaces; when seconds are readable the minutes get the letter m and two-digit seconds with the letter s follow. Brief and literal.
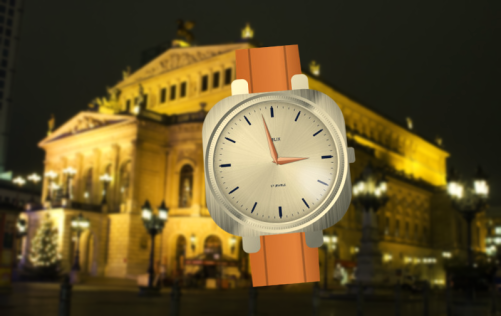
2h58
